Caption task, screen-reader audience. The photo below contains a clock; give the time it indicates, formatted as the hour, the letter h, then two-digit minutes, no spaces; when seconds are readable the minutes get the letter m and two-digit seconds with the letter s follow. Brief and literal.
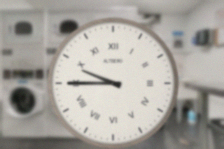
9h45
